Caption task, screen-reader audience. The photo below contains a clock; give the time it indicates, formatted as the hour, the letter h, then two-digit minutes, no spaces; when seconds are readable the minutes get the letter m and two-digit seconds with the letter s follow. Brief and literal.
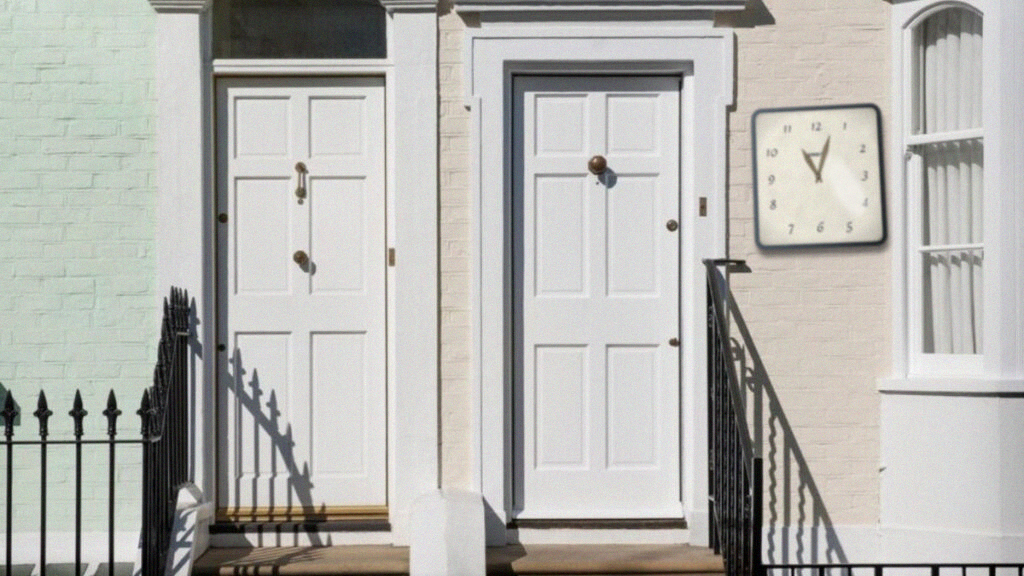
11h03
